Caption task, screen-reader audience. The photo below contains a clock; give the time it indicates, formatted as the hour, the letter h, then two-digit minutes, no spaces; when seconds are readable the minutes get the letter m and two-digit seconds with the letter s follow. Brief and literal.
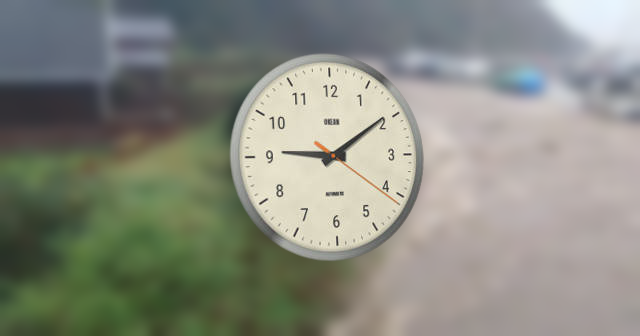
9h09m21s
